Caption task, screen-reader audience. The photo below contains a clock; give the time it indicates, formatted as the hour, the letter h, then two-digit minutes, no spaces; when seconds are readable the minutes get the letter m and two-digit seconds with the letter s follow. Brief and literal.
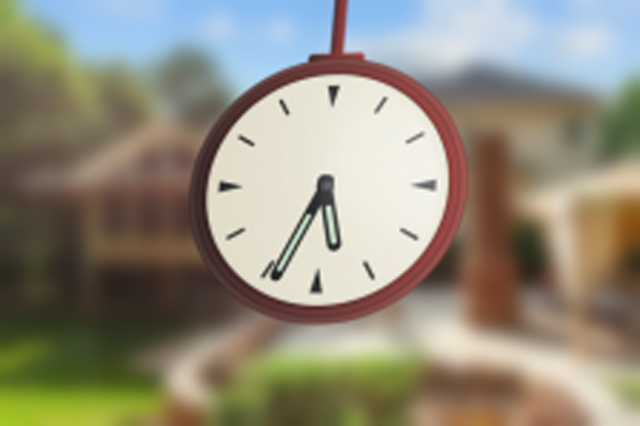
5h34
